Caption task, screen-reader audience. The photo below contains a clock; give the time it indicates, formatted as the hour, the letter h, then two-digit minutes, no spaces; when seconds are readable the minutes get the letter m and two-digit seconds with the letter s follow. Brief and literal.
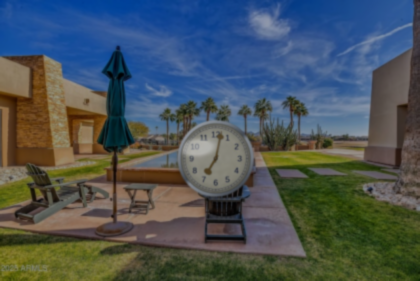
7h02
